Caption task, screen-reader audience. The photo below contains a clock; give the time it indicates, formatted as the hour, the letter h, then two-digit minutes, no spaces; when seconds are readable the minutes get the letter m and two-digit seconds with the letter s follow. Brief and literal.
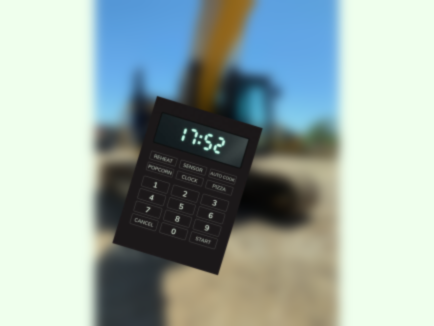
17h52
